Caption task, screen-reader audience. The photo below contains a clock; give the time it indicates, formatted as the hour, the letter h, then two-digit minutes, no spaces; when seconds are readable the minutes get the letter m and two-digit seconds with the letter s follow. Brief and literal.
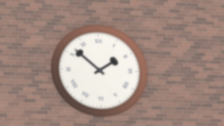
1h52
